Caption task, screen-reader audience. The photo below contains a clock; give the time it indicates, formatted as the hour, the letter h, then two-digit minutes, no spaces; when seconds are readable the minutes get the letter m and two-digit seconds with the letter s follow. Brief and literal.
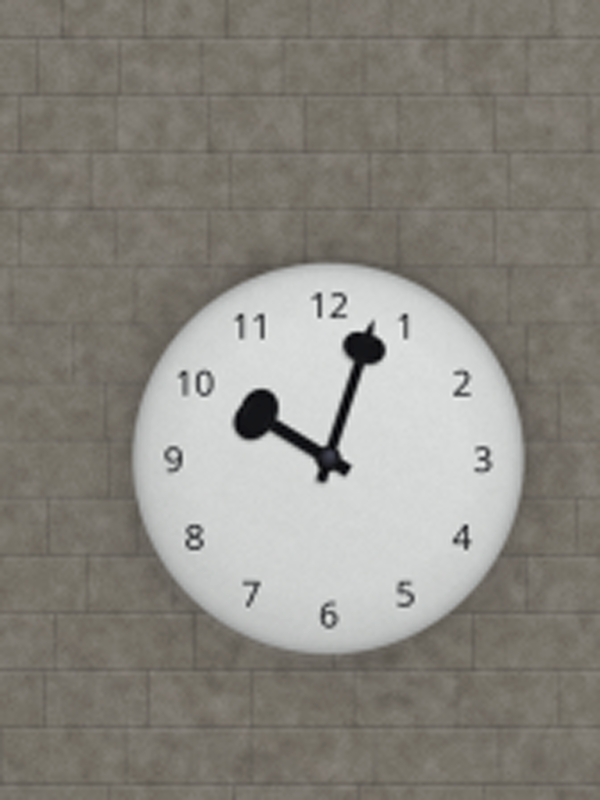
10h03
